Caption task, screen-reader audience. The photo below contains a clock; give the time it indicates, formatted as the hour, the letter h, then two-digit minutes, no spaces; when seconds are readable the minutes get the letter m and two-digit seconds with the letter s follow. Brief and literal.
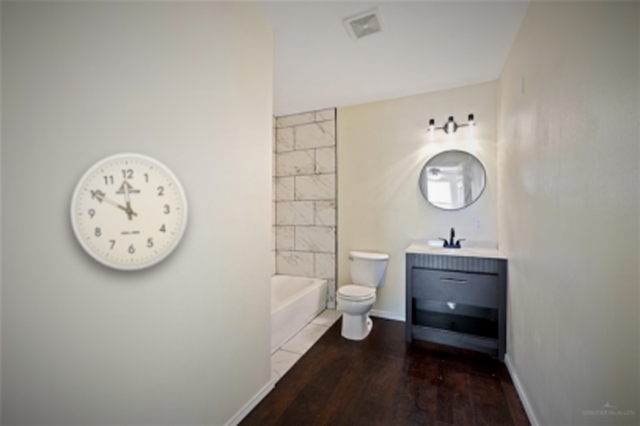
11h50
